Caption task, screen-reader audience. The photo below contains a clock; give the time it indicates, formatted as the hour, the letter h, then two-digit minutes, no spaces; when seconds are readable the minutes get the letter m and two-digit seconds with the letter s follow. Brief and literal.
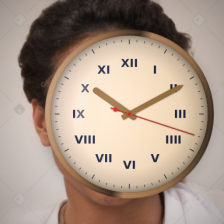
10h10m18s
